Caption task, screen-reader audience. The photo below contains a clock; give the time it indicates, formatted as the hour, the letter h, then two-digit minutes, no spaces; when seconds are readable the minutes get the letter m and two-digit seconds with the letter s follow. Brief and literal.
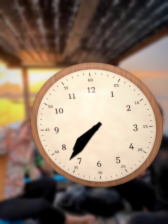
7h37
